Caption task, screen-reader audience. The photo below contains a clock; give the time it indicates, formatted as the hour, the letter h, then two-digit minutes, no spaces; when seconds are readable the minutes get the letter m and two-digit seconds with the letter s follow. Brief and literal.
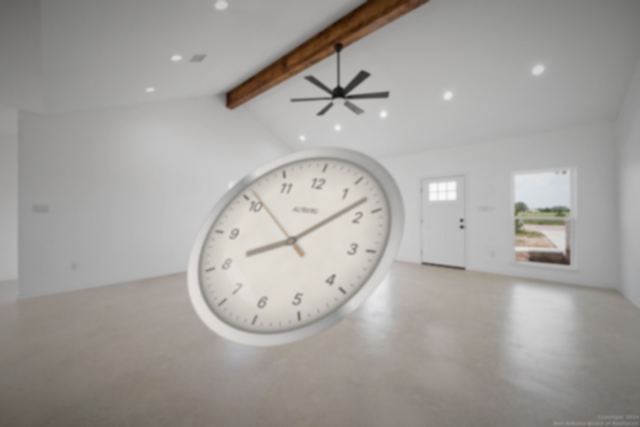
8h07m51s
